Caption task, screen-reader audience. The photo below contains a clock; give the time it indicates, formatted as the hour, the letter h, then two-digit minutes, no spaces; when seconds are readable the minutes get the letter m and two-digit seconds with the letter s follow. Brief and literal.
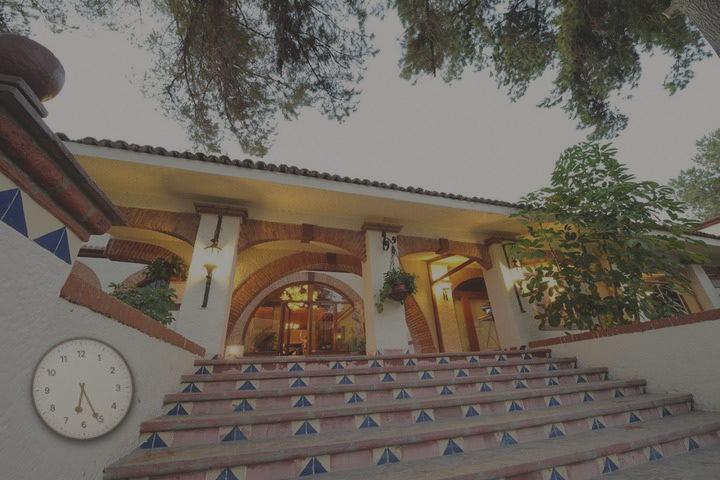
6h26
